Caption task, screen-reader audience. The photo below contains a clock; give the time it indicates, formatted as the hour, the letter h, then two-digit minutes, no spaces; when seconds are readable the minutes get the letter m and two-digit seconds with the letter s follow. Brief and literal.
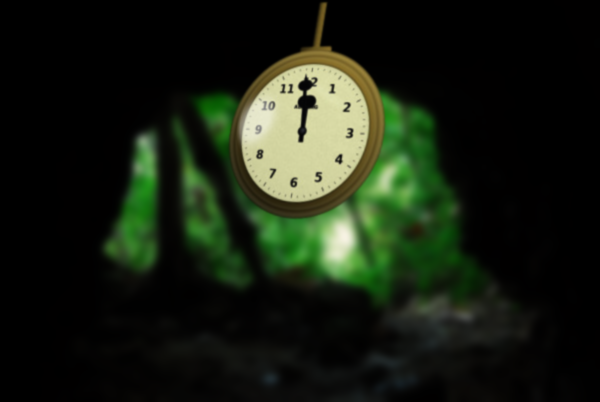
11h59
